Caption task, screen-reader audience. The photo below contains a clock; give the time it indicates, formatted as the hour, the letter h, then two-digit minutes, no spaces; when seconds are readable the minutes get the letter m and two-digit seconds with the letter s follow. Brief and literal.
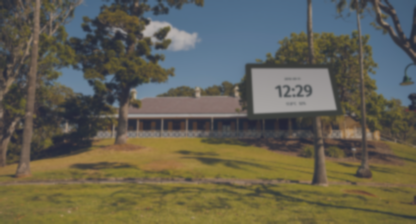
12h29
